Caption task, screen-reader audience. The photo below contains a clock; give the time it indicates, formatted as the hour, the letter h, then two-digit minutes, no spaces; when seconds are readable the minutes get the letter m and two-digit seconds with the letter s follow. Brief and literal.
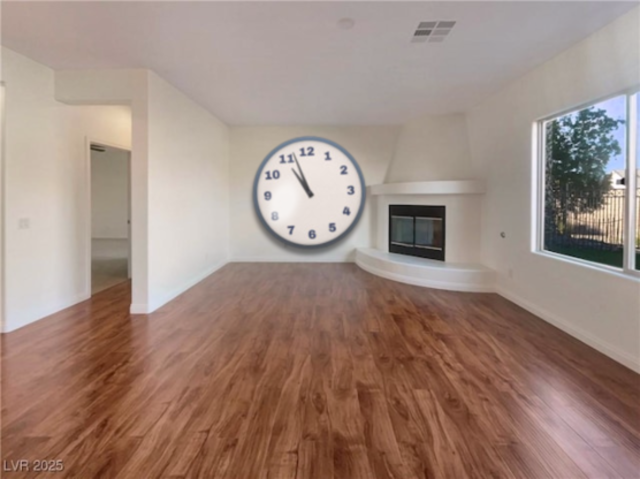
10h57
